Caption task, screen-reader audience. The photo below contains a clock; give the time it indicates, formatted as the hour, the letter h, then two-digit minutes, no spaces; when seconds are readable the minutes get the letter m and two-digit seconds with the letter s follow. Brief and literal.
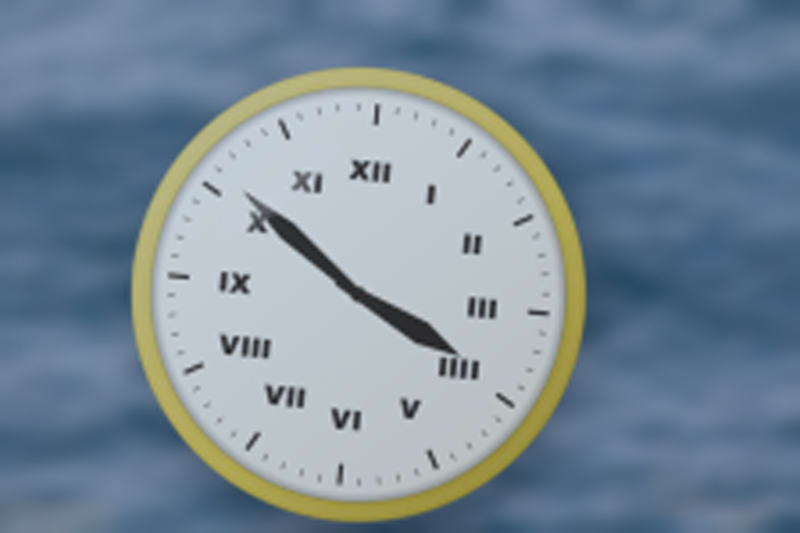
3h51
